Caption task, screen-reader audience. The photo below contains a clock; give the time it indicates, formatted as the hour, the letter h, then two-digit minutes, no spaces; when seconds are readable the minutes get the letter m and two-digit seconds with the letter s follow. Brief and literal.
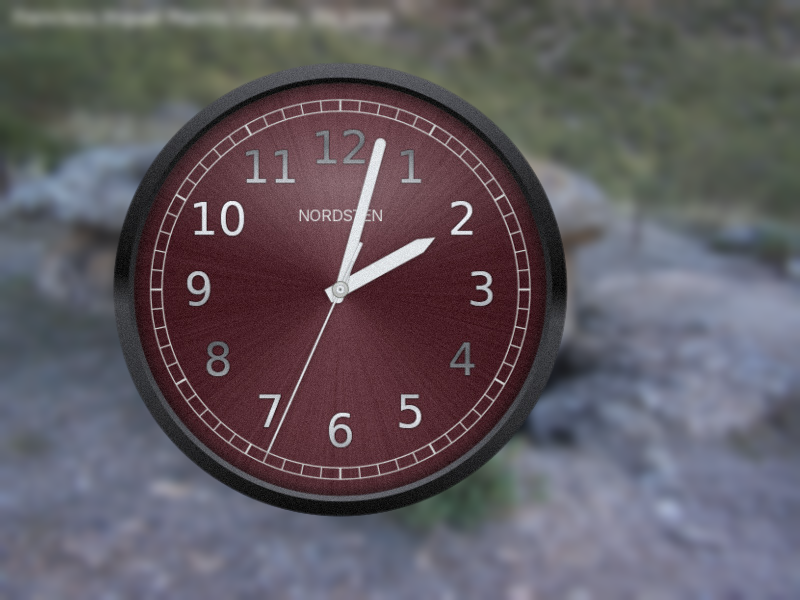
2h02m34s
